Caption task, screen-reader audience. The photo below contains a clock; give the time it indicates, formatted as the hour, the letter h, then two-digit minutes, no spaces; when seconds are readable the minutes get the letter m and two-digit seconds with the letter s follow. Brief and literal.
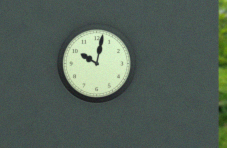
10h02
